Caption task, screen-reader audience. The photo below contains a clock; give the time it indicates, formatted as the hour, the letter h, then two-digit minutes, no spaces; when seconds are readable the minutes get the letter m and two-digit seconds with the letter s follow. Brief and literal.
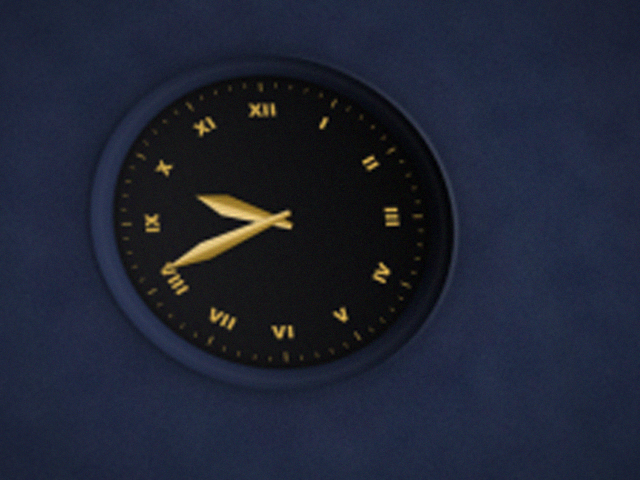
9h41
